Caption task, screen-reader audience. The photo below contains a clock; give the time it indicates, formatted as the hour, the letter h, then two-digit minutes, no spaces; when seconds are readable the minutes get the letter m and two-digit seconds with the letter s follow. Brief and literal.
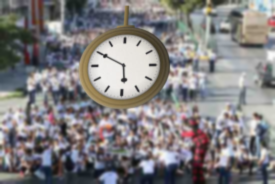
5h50
